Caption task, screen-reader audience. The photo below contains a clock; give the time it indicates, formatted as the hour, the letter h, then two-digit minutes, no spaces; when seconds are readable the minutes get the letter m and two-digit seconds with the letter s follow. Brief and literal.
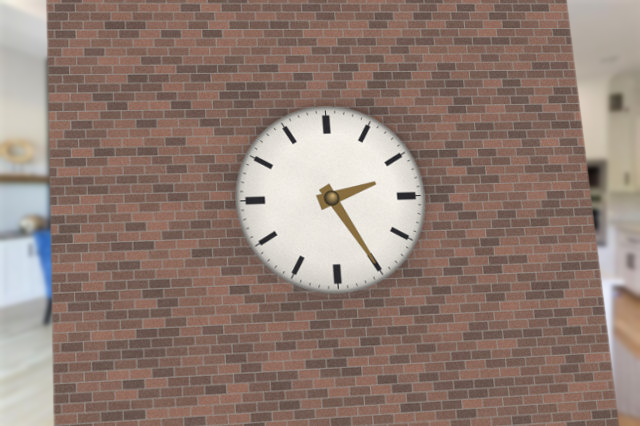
2h25
